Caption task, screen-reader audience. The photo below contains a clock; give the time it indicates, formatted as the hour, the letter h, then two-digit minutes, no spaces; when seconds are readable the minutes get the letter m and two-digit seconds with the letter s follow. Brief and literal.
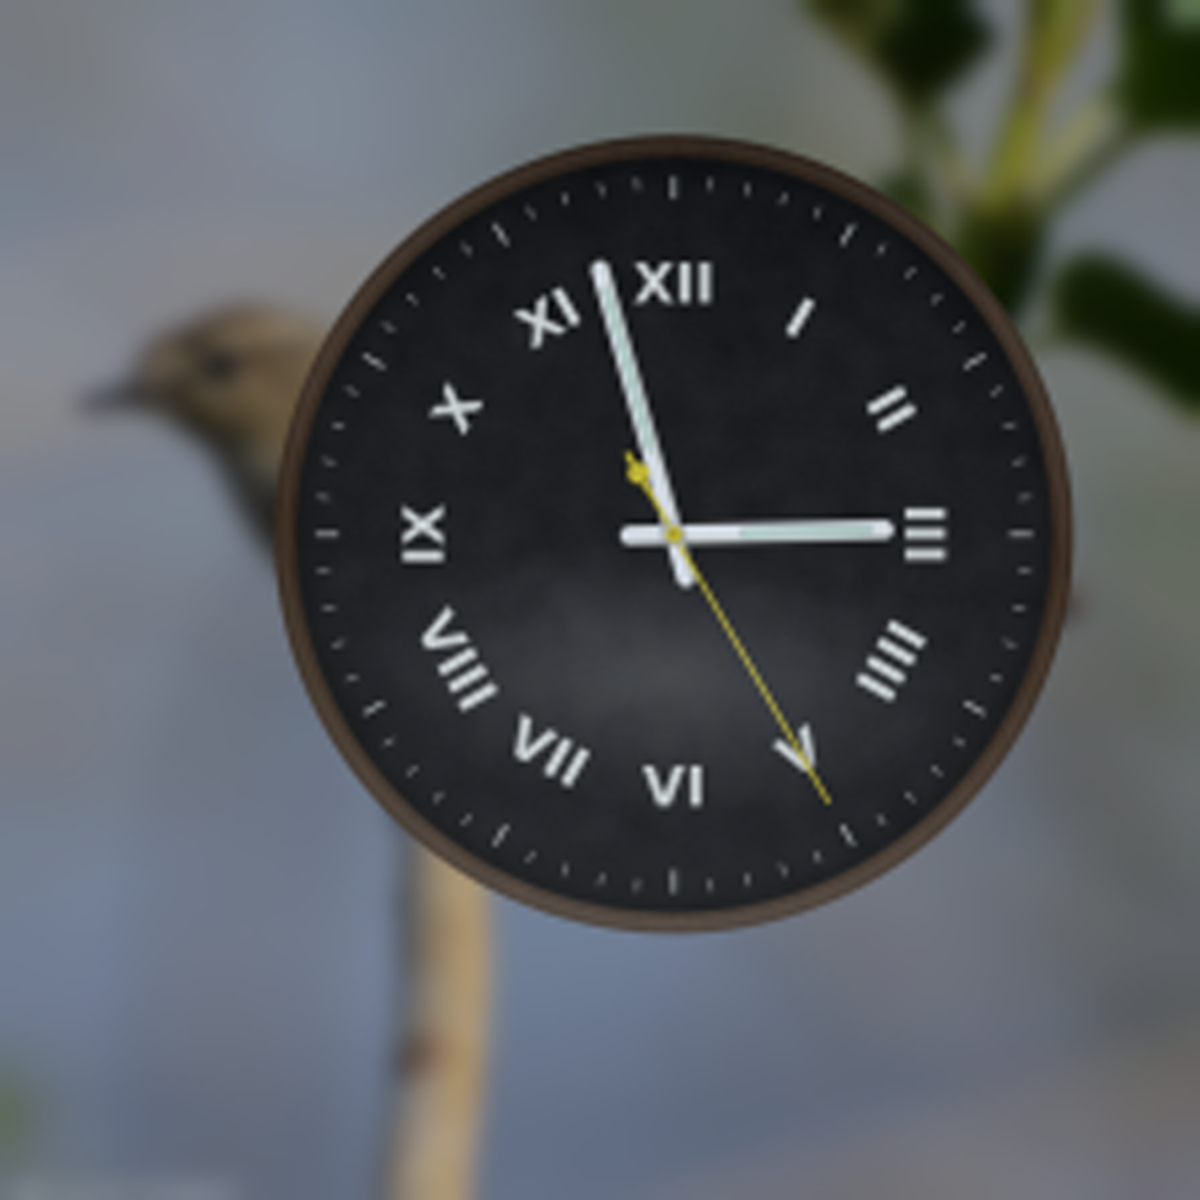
2h57m25s
